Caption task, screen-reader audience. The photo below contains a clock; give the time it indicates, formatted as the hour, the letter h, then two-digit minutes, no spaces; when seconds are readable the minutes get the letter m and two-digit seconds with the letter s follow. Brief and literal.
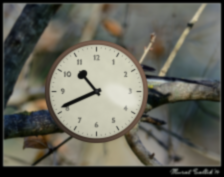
10h41
